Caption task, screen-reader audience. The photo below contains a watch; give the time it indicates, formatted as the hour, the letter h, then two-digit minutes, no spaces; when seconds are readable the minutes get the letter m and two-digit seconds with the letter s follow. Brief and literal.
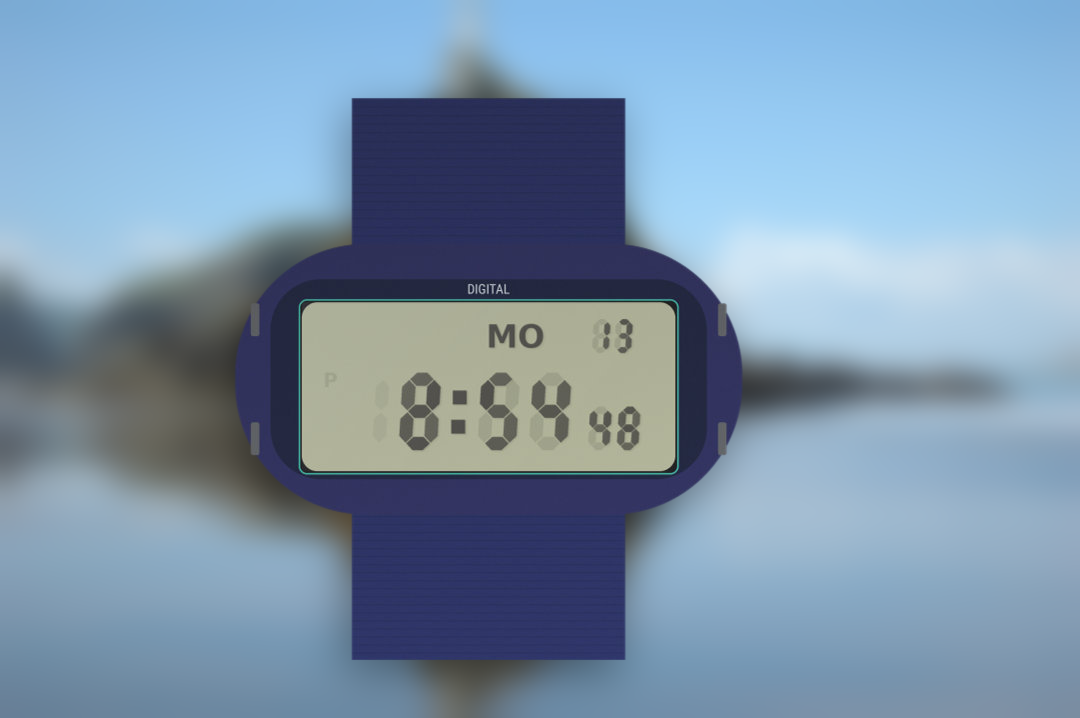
8h54m48s
